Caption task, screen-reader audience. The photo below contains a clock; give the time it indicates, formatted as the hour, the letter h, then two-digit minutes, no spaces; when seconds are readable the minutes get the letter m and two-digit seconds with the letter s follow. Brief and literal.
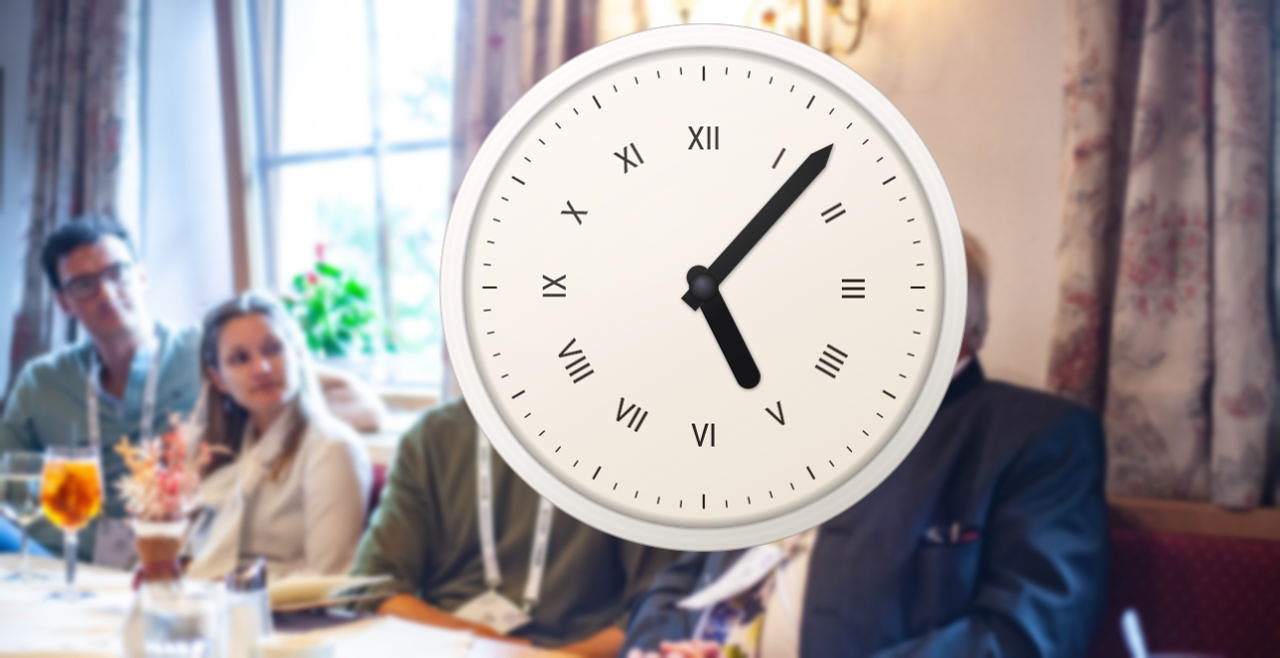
5h07
